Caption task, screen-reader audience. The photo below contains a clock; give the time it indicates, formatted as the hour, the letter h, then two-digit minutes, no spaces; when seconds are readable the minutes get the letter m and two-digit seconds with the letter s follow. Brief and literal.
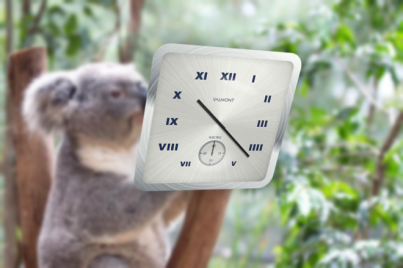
10h22
